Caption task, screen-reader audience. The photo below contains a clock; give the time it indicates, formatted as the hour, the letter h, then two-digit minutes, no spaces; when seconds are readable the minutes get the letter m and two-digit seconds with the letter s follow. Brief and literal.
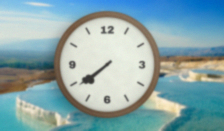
7h39
